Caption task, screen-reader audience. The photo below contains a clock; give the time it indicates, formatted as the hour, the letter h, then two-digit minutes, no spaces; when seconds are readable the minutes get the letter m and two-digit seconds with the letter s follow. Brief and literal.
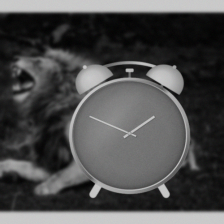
1h49
